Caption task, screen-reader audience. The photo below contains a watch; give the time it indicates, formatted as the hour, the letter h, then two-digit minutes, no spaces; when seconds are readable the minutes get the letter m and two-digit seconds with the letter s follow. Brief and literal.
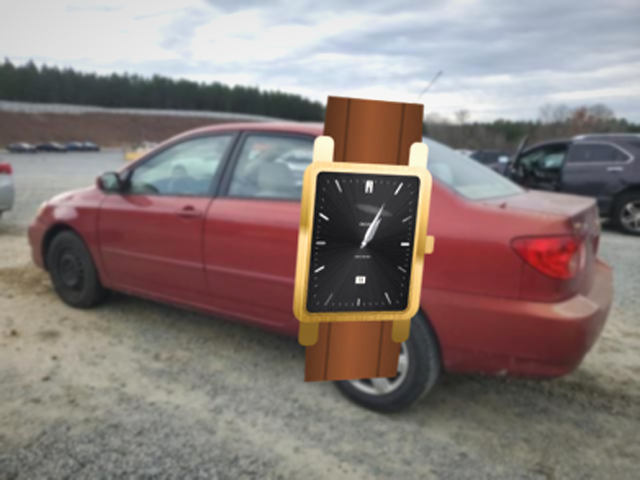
1h04
